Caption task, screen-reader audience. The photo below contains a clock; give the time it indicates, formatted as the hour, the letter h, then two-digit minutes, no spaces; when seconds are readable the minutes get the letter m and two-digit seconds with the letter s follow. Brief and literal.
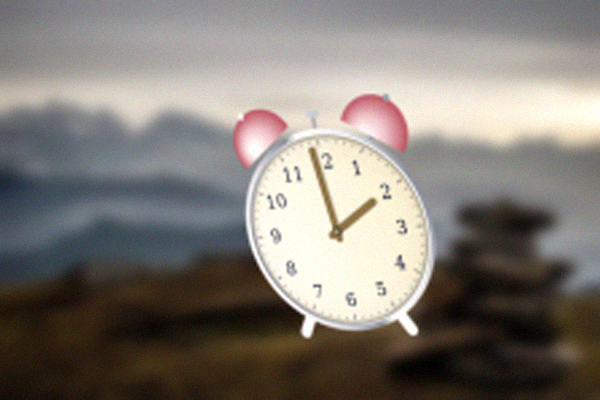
1h59
